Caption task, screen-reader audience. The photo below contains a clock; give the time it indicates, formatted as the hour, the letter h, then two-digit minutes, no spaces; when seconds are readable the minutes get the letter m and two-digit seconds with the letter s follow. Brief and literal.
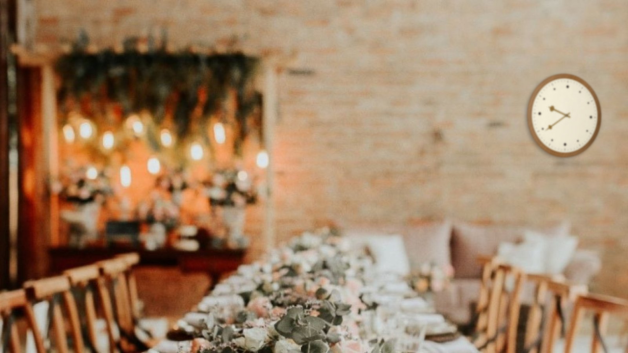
9h39
